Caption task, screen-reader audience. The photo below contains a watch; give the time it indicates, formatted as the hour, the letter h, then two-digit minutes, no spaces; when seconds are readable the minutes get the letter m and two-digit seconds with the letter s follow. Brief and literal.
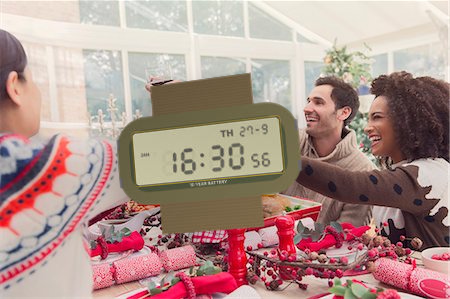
16h30m56s
